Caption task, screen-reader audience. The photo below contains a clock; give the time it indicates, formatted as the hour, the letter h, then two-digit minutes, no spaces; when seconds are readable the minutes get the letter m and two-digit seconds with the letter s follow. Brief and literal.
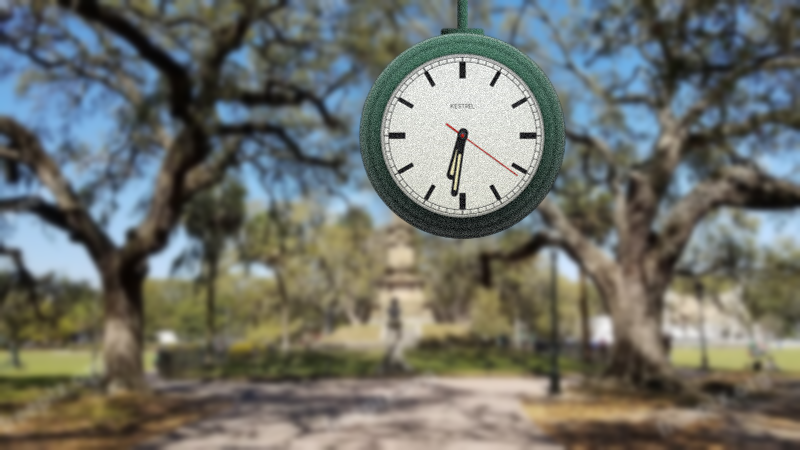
6h31m21s
